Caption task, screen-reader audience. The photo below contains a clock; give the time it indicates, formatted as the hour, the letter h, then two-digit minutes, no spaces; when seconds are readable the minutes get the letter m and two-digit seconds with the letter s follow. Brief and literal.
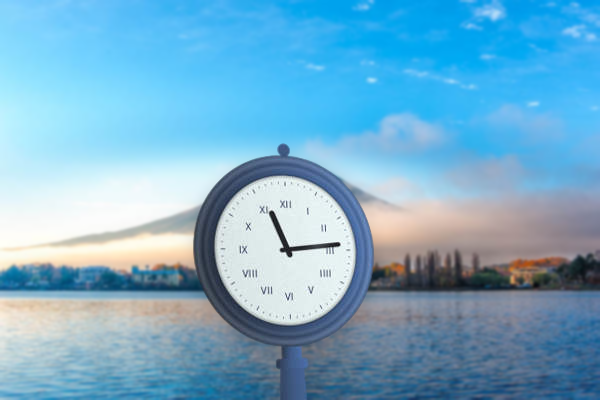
11h14
